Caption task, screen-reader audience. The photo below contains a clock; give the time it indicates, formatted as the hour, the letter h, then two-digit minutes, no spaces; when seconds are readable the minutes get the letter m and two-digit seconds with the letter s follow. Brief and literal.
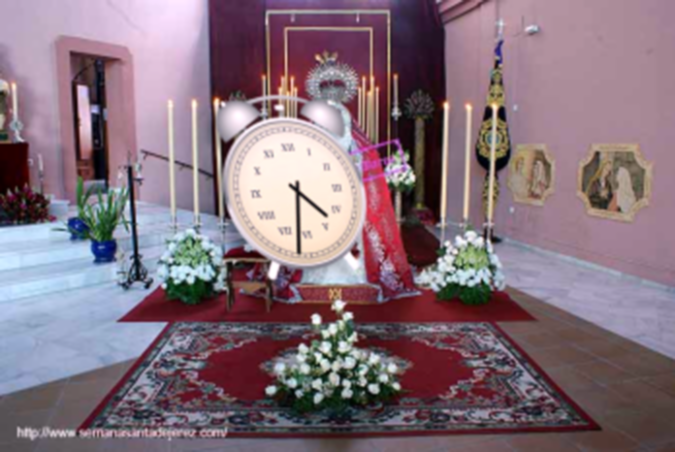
4h32
